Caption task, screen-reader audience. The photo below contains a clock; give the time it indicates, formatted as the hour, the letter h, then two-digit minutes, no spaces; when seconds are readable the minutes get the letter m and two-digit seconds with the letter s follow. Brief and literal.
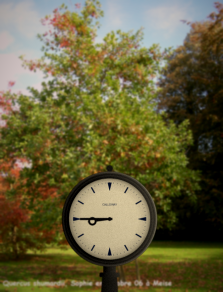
8h45
